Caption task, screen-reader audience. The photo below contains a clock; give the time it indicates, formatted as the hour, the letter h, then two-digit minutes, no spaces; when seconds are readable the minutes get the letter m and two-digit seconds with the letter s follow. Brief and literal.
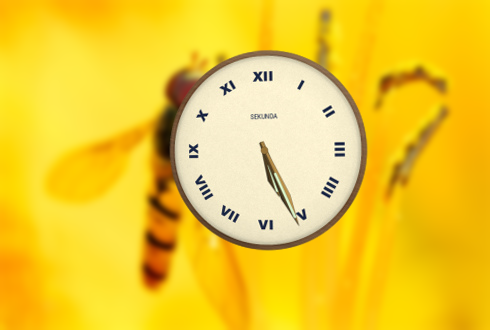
5h26
